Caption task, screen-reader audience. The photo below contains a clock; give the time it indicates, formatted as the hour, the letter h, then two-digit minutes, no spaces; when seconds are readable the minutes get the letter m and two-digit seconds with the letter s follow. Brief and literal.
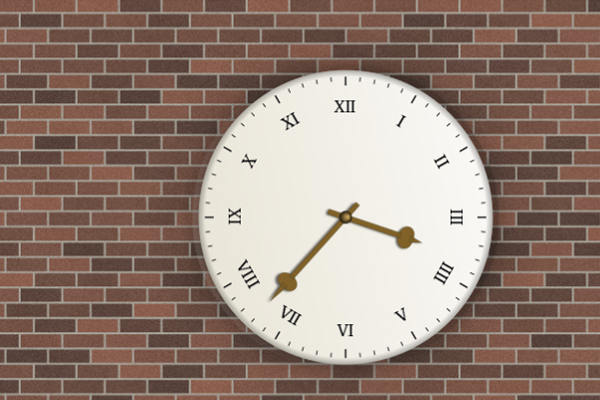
3h37
